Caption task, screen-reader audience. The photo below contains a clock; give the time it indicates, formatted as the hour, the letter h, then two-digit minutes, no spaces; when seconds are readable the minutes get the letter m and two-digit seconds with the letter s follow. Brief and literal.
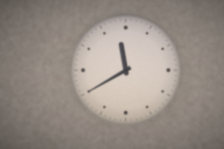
11h40
